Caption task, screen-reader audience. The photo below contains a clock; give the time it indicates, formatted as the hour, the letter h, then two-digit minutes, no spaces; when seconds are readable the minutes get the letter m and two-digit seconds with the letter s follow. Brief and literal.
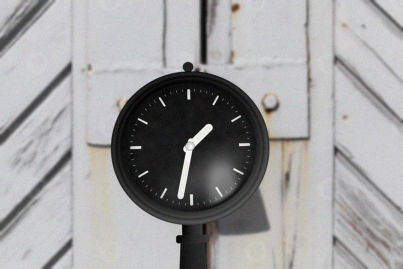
1h32
